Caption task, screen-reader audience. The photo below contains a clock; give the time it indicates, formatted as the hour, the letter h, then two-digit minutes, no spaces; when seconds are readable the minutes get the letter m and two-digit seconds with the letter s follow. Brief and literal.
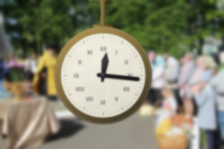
12h16
